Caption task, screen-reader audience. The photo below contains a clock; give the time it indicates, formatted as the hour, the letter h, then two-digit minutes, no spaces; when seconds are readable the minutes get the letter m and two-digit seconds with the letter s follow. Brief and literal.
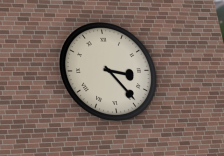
3h24
